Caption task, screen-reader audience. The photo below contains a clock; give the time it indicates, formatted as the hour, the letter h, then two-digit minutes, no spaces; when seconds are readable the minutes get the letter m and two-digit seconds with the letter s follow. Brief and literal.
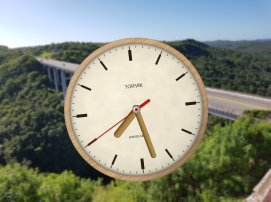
7h27m40s
